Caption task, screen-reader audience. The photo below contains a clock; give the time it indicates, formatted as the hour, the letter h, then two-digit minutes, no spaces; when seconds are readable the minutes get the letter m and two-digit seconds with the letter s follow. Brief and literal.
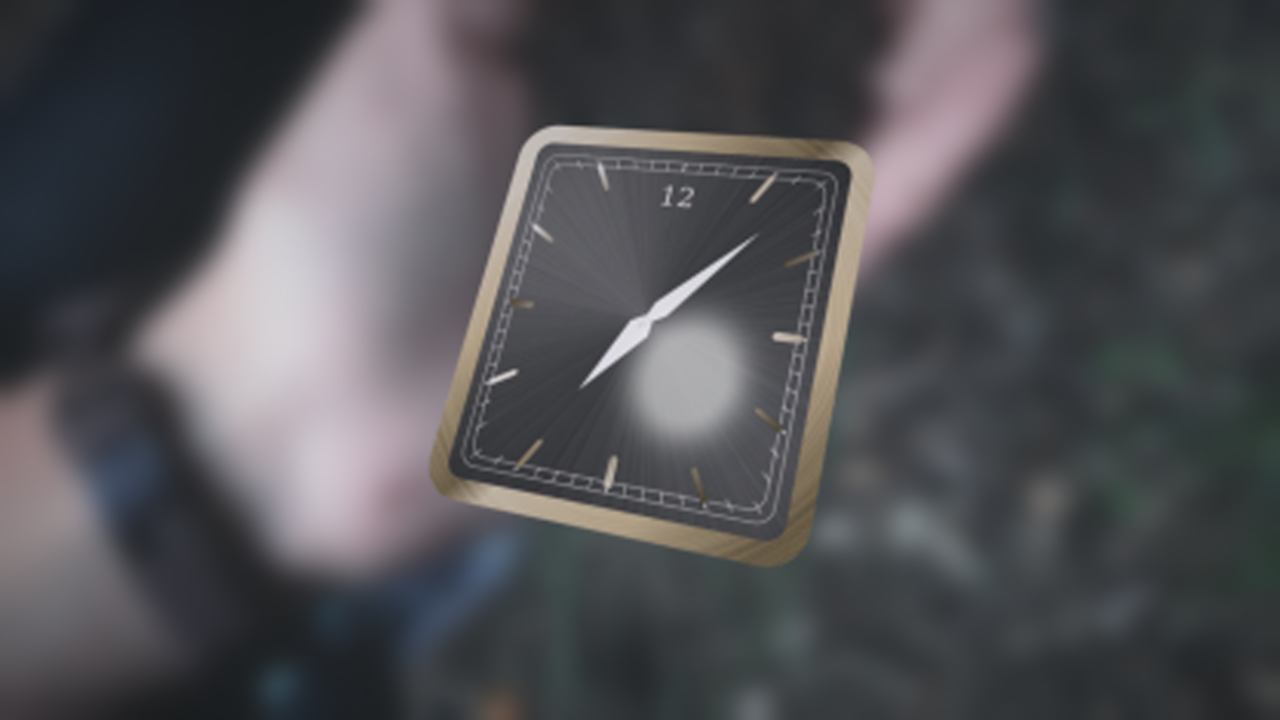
7h07
